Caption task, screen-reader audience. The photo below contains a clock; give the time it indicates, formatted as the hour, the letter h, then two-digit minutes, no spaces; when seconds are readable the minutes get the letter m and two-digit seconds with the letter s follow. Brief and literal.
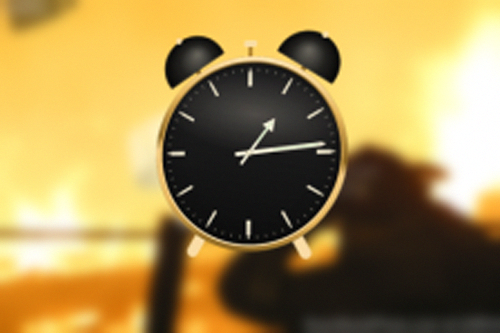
1h14
